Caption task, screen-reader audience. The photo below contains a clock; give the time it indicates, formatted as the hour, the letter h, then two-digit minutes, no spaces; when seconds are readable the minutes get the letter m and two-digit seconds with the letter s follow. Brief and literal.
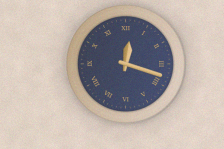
12h18
